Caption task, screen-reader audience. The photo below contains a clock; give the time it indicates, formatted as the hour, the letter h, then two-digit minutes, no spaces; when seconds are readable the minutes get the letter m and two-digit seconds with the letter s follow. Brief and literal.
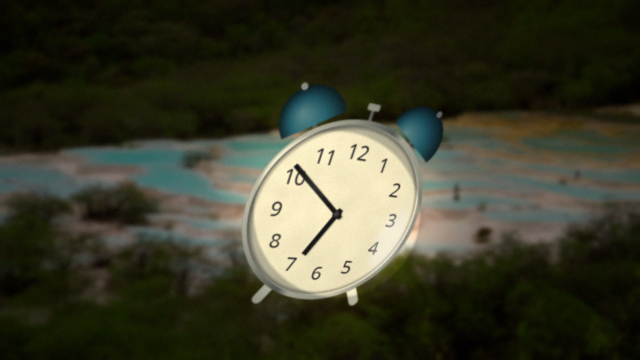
6h51
